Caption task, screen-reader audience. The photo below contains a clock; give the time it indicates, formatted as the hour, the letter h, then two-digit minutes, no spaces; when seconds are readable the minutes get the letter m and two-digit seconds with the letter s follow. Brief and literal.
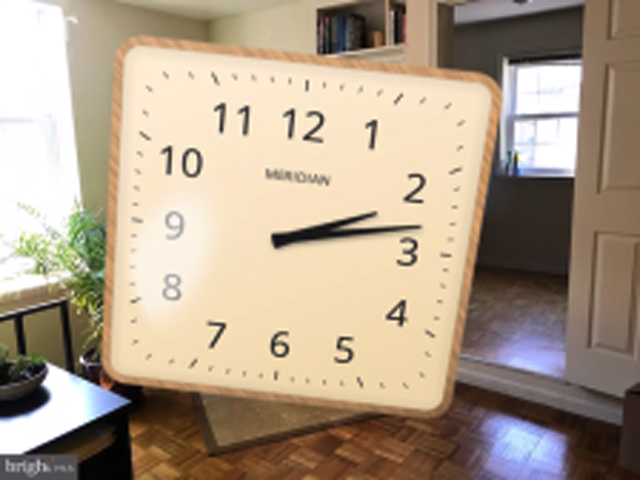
2h13
